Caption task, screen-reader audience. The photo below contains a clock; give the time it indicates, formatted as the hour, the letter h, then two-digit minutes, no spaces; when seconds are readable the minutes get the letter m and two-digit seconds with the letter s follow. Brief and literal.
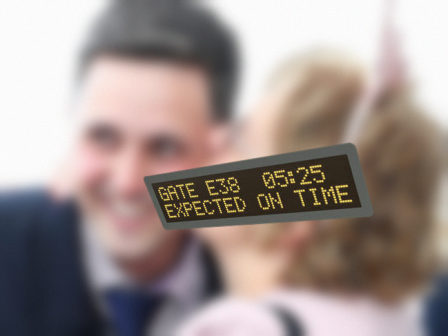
5h25
